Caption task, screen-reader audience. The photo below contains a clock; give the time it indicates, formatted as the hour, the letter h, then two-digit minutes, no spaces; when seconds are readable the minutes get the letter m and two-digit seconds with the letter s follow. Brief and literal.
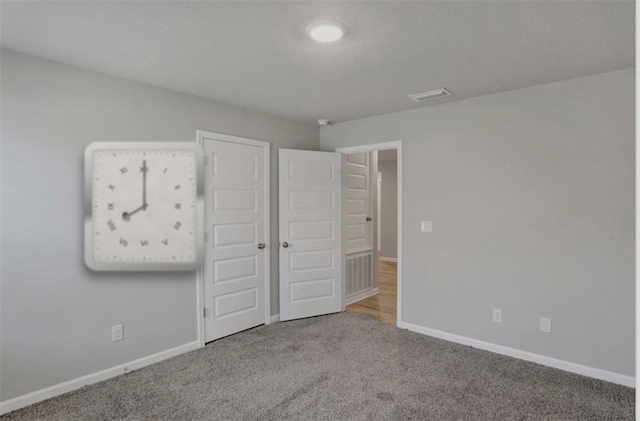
8h00
